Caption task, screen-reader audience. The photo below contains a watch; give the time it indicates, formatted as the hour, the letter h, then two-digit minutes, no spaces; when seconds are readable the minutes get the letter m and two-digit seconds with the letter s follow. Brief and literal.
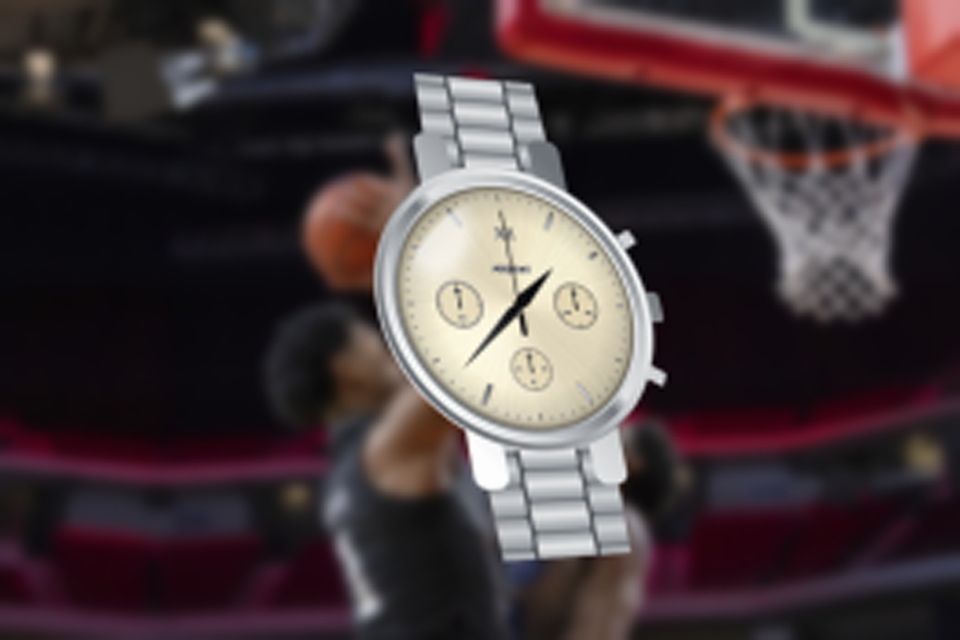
1h38
